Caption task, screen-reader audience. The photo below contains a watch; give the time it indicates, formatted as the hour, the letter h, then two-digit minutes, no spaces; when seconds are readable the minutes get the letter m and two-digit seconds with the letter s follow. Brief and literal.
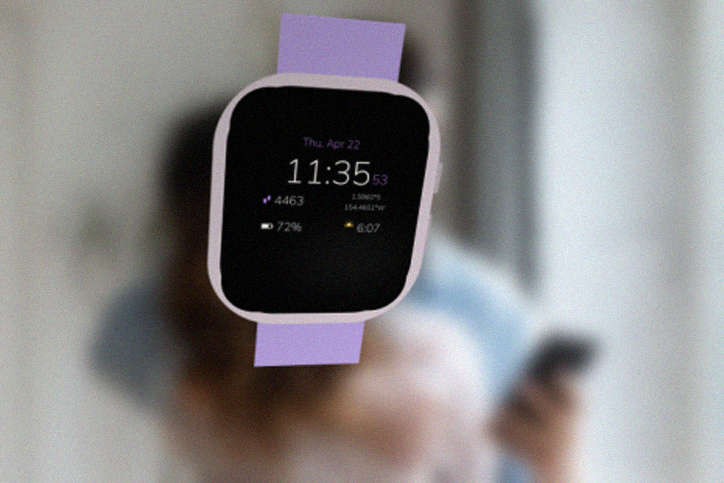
11h35m53s
